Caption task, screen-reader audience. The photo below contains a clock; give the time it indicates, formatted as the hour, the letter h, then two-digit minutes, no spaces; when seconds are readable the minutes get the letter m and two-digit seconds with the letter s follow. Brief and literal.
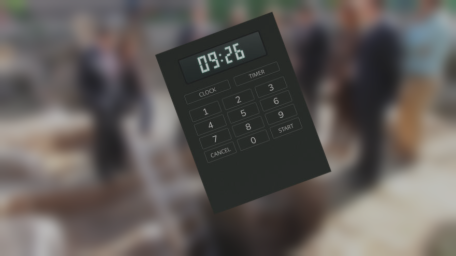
9h26
